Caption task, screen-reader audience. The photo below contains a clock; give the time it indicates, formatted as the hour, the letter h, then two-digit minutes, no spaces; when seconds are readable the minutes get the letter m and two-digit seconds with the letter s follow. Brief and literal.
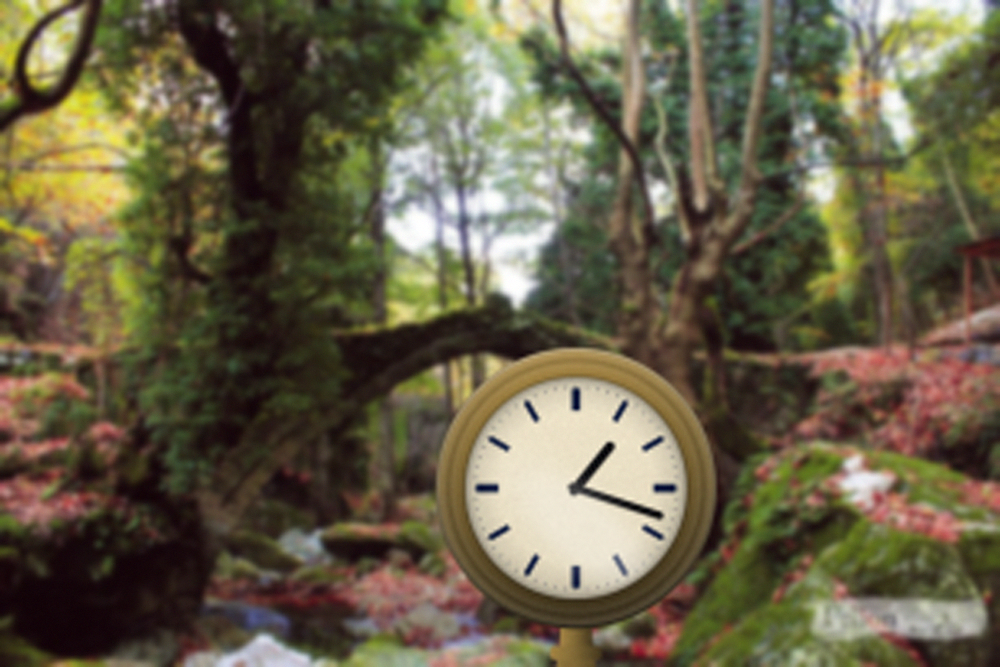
1h18
